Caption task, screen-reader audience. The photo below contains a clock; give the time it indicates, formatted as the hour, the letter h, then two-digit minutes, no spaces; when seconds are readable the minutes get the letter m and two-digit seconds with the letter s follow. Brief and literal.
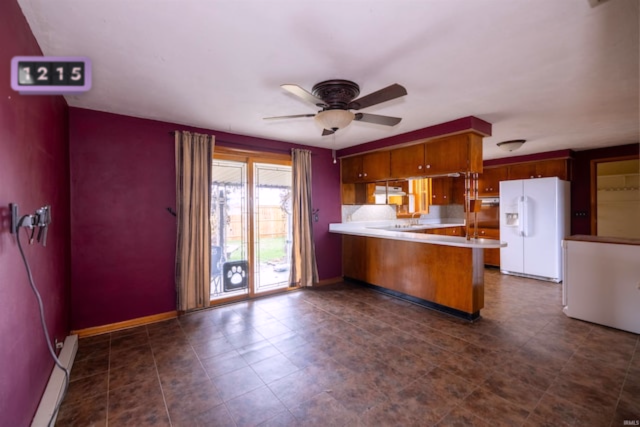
12h15
